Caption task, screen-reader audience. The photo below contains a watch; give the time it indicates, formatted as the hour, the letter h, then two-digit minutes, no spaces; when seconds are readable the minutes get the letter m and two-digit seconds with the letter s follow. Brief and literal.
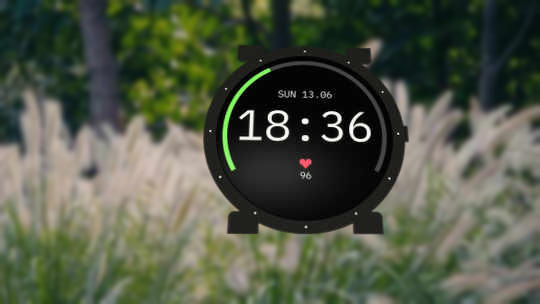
18h36
